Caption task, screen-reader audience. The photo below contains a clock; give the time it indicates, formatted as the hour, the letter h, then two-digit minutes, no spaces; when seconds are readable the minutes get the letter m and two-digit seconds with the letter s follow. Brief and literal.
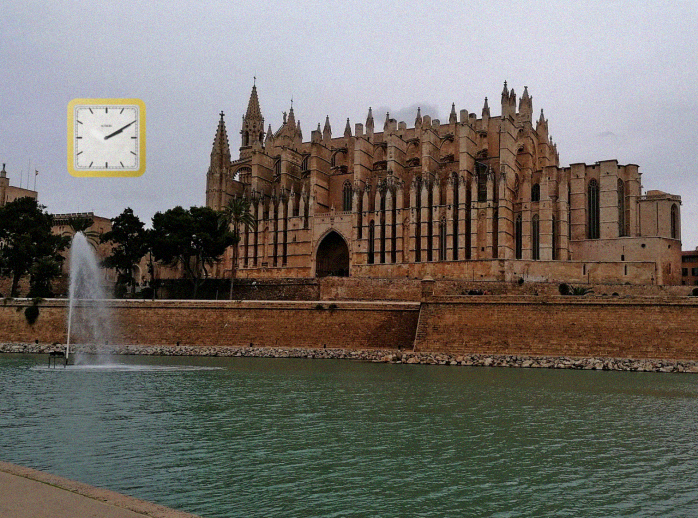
2h10
